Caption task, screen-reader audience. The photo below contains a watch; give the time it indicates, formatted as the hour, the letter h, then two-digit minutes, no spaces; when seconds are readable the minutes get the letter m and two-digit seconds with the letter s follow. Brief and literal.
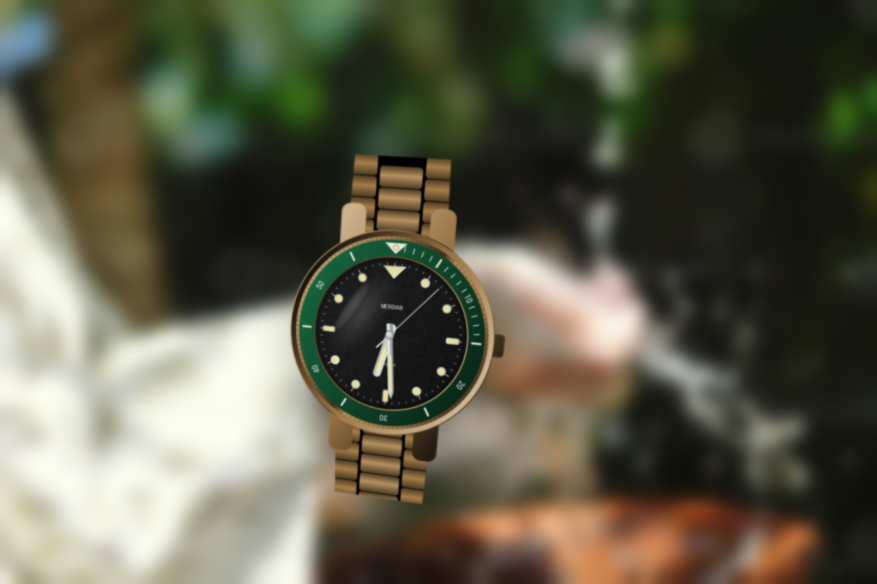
6h29m07s
